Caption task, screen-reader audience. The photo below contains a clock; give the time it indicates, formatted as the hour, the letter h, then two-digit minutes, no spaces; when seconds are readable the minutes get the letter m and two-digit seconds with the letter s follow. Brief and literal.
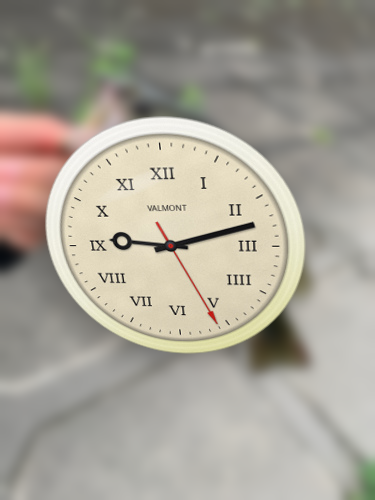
9h12m26s
